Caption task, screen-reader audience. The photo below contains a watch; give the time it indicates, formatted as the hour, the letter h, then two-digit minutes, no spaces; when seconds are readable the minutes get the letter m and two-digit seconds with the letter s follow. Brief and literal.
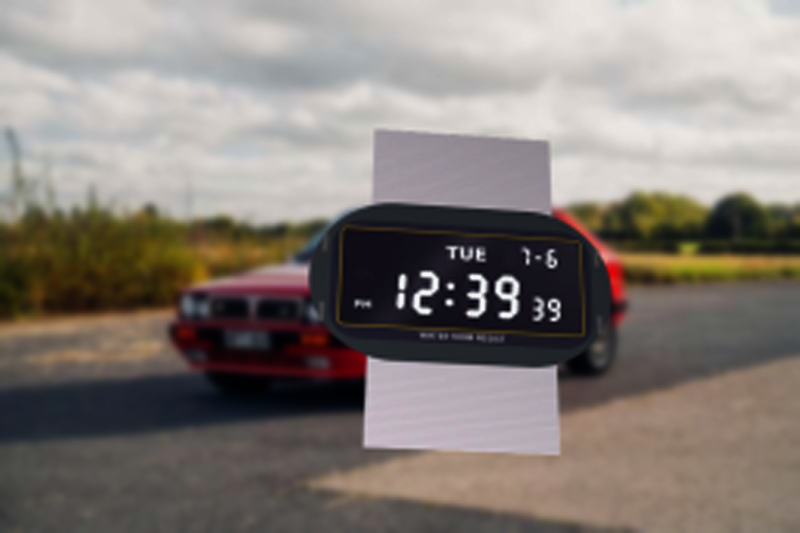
12h39m39s
